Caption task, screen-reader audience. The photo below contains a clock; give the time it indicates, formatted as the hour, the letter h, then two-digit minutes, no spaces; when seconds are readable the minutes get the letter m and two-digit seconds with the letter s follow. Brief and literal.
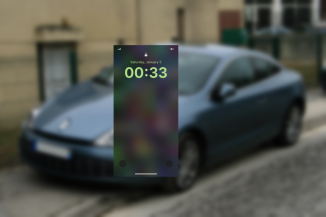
0h33
